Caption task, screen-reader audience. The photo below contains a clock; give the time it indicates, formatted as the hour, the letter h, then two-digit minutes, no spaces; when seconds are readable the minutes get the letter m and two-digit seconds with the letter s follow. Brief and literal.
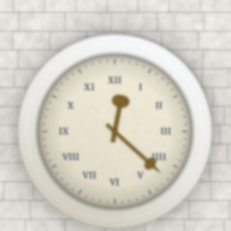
12h22
